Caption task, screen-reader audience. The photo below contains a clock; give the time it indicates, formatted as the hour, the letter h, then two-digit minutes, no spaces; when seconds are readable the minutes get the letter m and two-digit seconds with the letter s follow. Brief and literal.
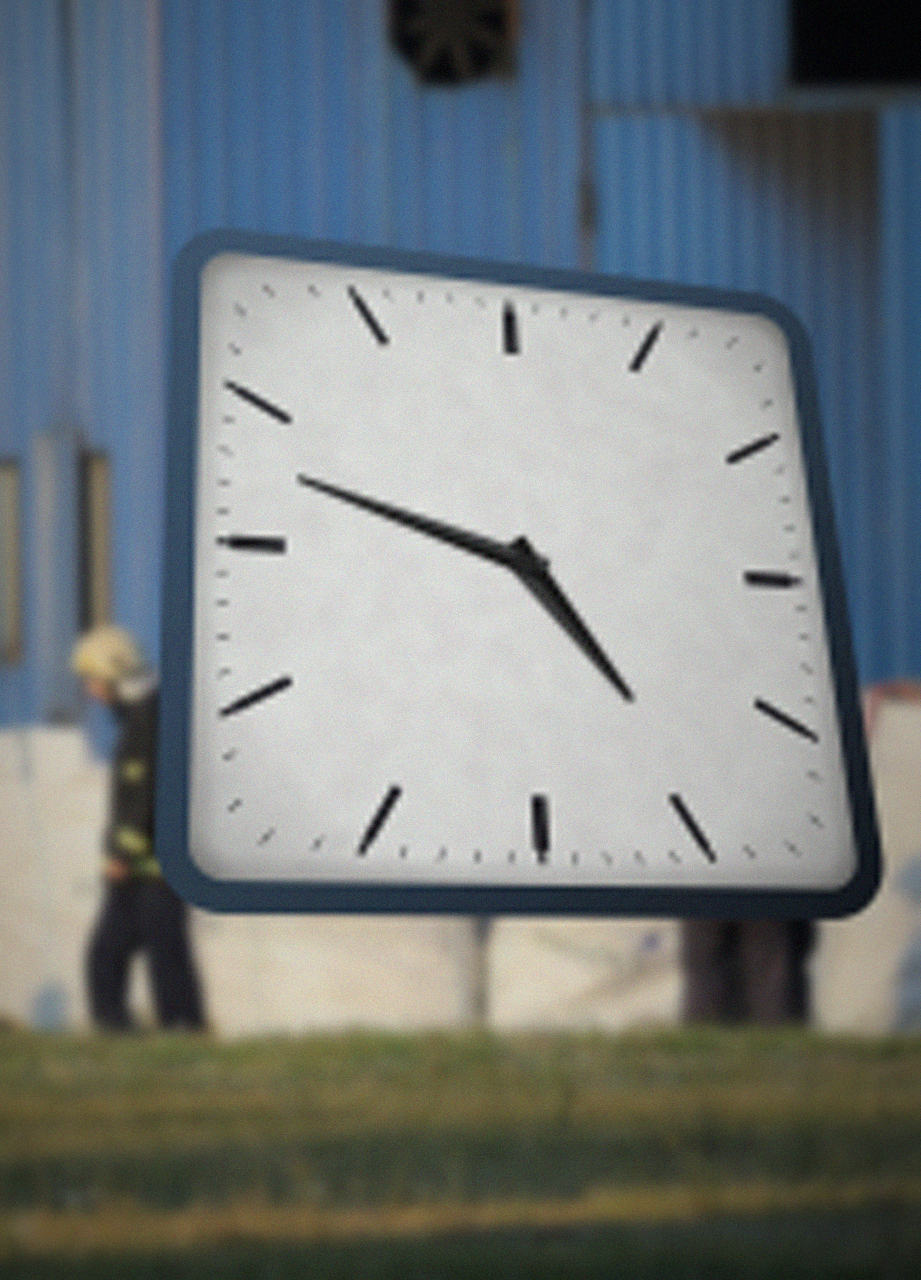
4h48
